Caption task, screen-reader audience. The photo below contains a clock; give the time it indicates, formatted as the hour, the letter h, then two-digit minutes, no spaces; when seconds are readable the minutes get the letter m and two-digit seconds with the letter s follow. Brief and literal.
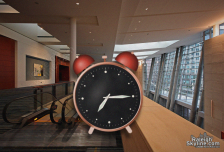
7h15
